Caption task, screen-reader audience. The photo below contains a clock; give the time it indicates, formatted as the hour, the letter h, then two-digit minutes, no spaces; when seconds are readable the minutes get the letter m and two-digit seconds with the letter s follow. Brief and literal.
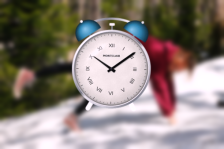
10h09
